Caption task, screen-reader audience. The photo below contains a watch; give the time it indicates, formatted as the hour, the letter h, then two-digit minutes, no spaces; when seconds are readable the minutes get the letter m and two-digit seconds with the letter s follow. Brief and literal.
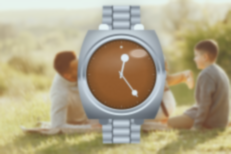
12h24
